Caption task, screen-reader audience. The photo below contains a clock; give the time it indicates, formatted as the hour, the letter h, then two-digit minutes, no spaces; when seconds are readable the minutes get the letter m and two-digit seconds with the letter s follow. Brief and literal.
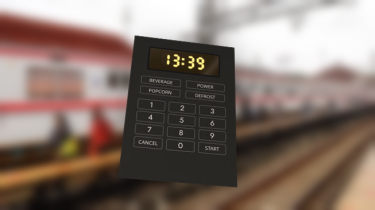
13h39
